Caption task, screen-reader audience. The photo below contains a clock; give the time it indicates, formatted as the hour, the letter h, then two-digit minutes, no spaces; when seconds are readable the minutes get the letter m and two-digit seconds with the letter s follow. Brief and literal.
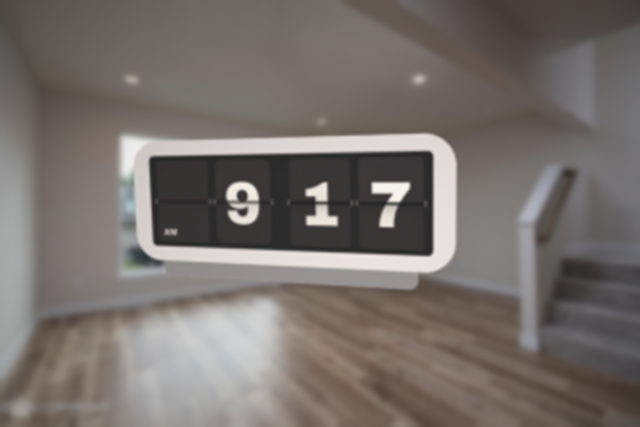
9h17
